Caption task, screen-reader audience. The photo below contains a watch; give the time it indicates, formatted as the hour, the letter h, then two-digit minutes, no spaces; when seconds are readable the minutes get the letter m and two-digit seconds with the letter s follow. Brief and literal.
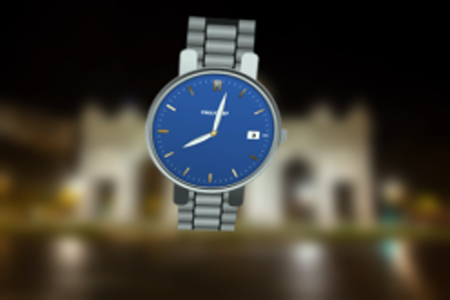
8h02
